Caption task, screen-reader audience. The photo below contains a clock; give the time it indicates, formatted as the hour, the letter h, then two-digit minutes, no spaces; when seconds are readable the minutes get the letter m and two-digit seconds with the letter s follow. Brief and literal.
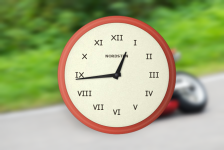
12h44
